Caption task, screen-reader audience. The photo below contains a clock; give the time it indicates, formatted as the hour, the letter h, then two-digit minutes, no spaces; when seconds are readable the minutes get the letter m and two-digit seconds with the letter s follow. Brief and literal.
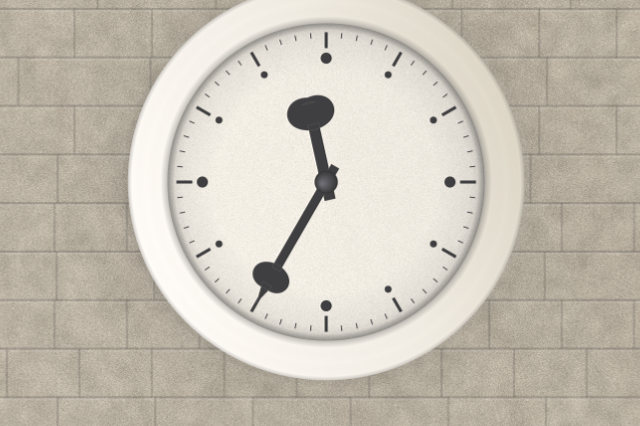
11h35
